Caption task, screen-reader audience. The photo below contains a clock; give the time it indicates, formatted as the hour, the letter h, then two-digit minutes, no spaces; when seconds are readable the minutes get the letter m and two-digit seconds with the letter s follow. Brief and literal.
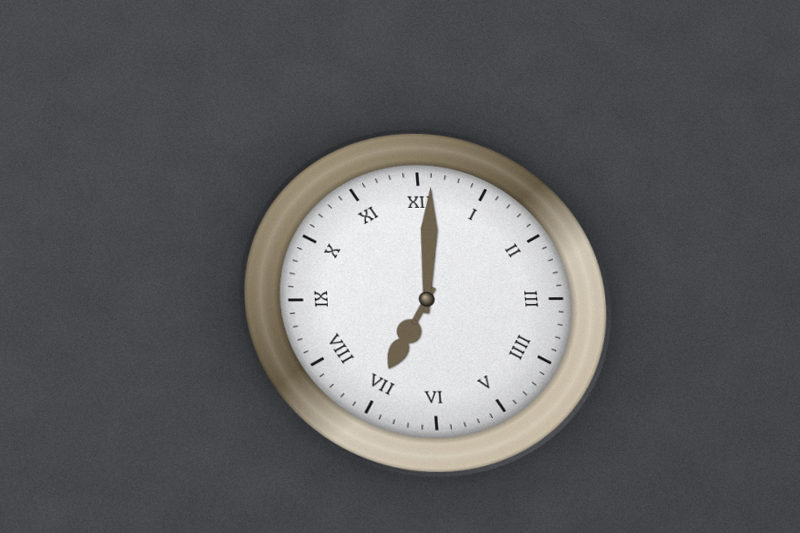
7h01
